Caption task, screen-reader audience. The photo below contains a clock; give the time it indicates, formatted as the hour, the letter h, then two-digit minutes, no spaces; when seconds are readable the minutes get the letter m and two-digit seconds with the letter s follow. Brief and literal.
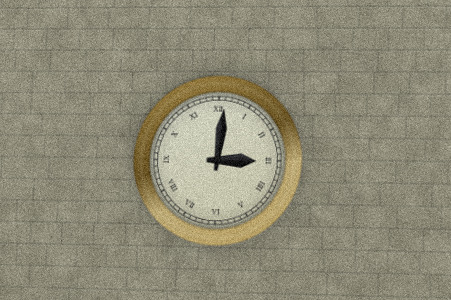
3h01
